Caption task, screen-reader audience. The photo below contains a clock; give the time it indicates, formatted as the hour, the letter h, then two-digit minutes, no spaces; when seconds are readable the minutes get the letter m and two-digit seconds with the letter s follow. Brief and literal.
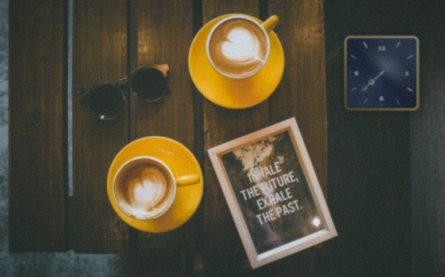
7h38
